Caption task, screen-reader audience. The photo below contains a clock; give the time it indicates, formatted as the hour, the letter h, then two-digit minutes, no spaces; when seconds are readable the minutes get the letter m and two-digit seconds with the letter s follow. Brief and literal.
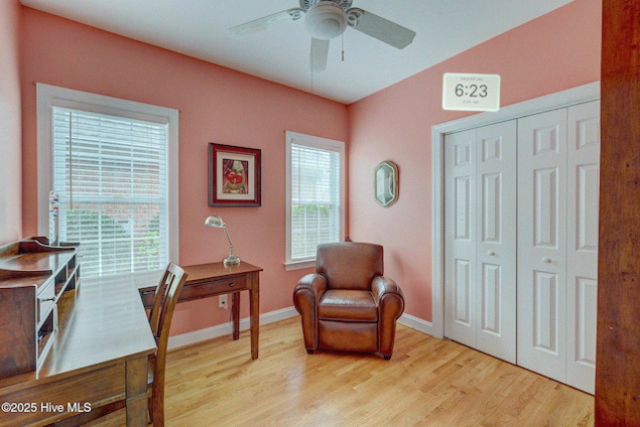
6h23
